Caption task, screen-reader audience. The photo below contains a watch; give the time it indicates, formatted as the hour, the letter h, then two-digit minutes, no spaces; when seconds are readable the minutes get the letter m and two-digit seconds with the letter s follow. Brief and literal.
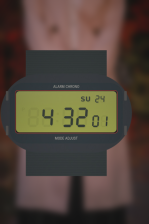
4h32m01s
